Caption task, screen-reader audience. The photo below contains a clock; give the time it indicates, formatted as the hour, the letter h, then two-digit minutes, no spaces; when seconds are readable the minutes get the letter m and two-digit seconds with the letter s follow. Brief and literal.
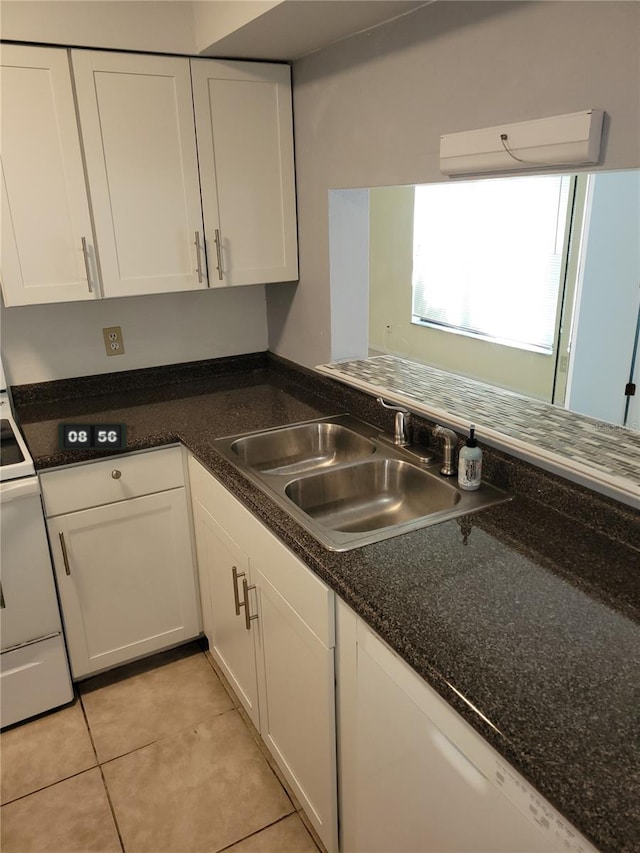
8h56
